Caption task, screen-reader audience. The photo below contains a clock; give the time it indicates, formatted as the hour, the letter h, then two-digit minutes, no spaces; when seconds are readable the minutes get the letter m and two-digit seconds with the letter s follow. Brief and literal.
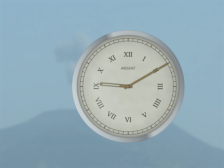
9h10
